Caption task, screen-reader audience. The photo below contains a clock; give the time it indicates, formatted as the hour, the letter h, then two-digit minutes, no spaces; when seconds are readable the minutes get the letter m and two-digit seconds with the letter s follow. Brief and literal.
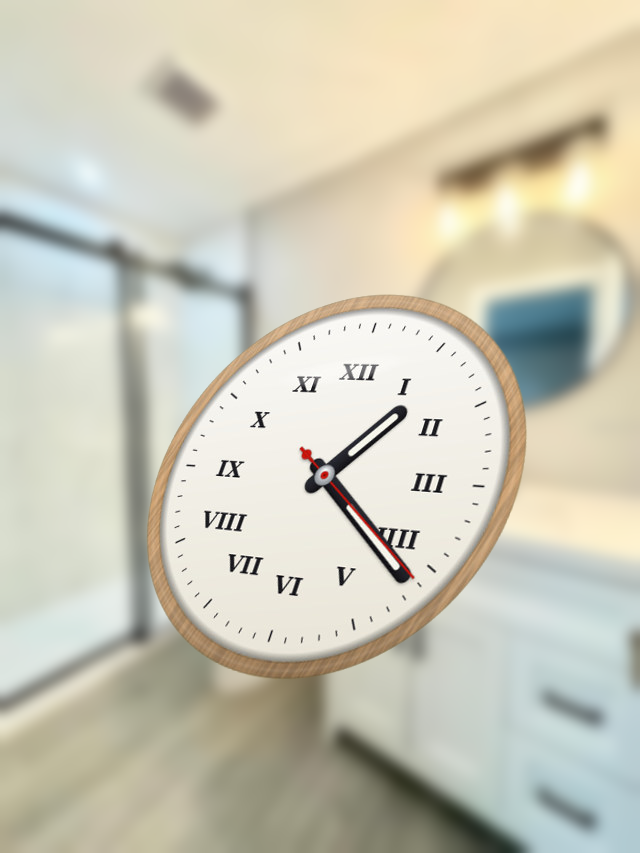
1h21m21s
